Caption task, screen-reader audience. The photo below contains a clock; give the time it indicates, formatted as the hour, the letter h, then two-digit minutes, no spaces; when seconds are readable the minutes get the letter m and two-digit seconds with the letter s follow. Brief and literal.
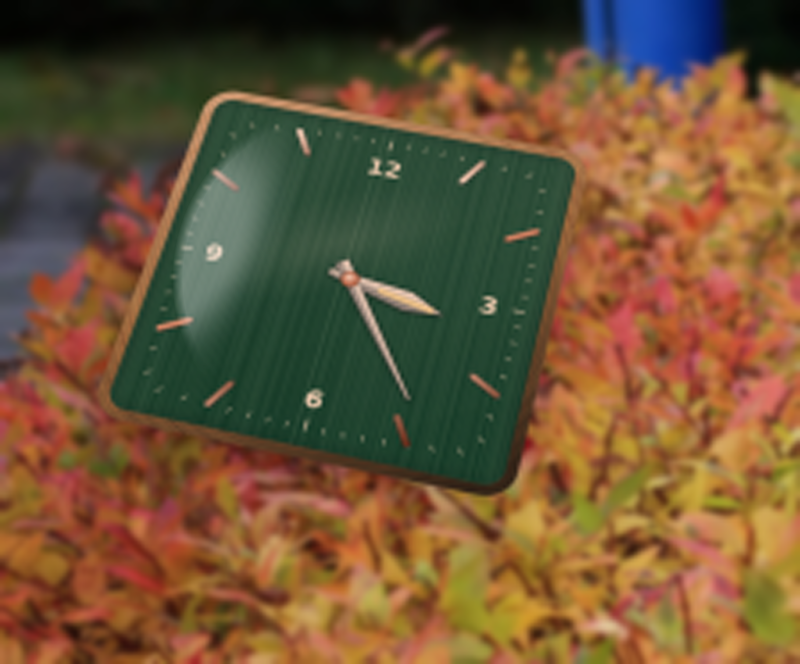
3h24
